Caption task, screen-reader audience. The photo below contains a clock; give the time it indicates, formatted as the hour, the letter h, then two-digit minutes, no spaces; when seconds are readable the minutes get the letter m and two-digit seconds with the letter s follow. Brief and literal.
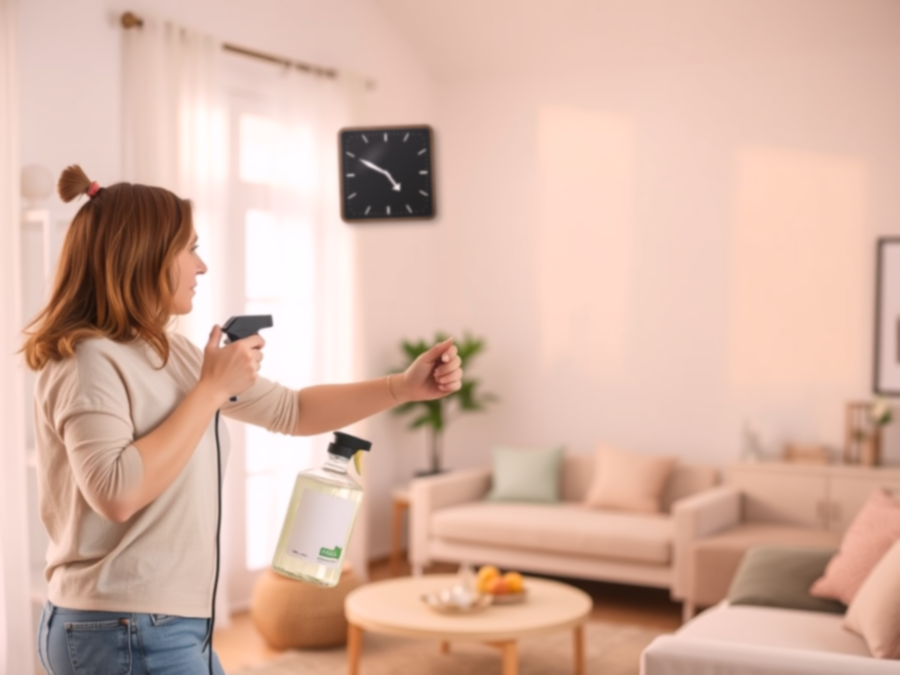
4h50
